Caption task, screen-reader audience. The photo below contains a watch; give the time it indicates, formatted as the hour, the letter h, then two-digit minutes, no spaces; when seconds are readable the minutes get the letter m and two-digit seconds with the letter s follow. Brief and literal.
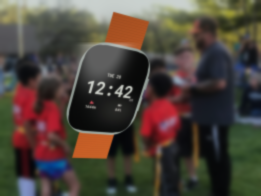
12h42
